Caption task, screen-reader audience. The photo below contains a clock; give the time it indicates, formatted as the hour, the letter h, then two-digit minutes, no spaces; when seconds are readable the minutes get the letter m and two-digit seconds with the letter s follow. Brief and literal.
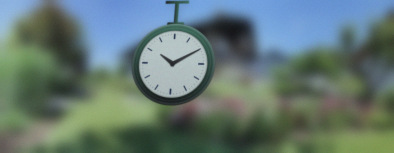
10h10
